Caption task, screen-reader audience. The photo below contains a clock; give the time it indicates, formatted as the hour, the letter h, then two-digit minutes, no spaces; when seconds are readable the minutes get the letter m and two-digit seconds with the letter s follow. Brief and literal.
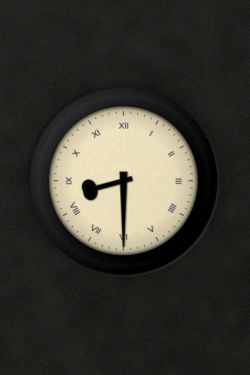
8h30
